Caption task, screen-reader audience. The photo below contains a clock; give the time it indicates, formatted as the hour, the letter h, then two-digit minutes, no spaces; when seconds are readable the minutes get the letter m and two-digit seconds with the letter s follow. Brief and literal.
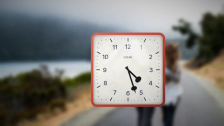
4h27
